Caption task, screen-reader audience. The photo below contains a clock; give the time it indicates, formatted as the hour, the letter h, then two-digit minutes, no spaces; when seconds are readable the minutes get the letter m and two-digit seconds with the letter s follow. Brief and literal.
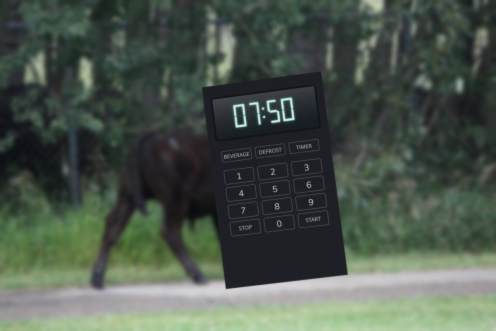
7h50
